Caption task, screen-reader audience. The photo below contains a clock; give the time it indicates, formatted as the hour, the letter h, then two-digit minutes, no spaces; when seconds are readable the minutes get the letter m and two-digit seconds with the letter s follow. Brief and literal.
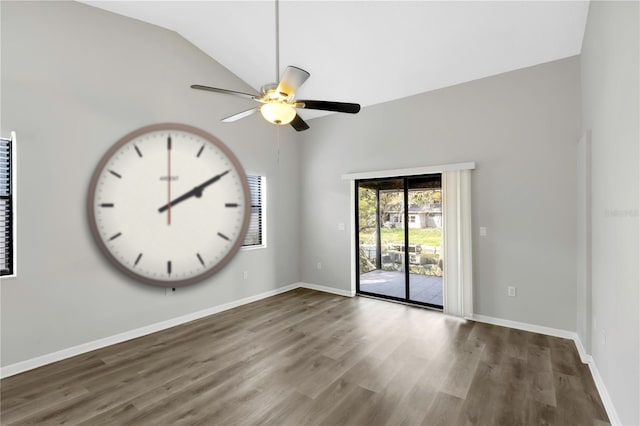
2h10m00s
